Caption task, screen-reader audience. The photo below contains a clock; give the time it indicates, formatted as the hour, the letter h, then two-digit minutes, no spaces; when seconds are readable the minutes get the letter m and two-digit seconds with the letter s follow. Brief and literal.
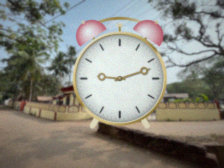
9h12
